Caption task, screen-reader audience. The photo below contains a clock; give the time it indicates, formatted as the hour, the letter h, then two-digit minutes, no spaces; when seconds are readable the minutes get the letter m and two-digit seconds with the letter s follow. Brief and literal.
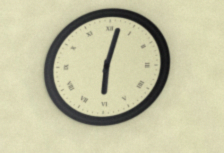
6h02
